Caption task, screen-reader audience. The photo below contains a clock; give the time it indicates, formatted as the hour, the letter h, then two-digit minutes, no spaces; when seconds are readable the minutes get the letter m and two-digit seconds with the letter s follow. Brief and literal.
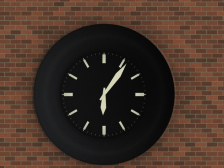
6h06
